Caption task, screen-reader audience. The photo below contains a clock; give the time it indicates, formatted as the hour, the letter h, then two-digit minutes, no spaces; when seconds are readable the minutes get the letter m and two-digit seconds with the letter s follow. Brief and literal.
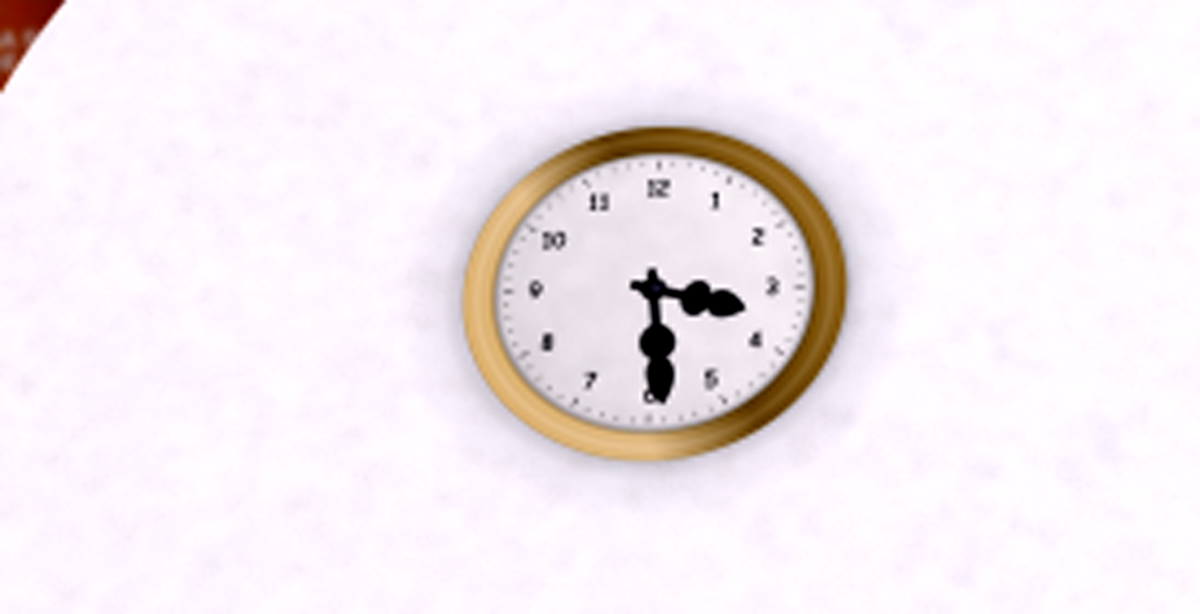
3h29
